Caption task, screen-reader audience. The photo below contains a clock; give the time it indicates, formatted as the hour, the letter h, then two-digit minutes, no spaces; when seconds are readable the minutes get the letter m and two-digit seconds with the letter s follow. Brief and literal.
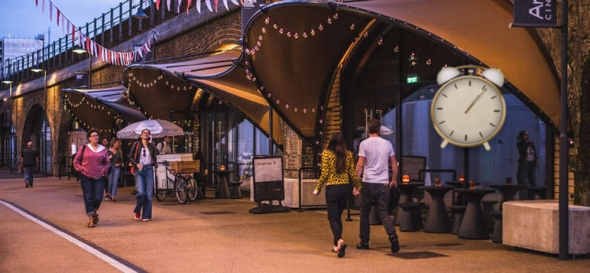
1h06
